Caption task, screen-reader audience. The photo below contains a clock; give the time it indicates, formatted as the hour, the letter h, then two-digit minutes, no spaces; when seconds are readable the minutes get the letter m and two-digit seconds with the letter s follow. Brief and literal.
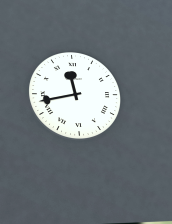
11h43
